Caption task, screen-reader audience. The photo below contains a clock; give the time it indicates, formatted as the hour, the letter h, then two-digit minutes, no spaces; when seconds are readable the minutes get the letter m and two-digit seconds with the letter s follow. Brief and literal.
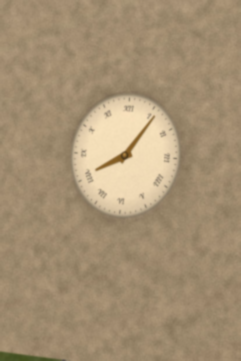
8h06
